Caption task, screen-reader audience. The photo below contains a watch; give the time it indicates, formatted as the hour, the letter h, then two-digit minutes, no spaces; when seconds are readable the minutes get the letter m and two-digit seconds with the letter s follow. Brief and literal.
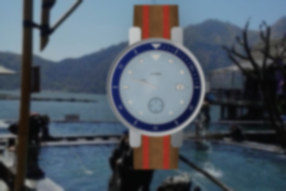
9h48
